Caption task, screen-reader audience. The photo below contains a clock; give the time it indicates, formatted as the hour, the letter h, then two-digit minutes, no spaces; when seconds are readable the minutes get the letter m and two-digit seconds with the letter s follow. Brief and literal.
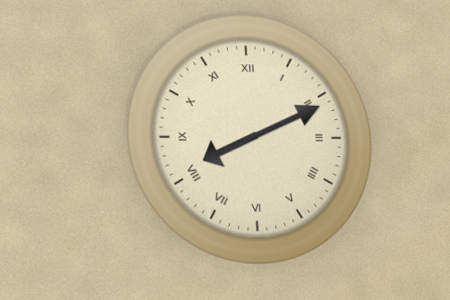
8h11
